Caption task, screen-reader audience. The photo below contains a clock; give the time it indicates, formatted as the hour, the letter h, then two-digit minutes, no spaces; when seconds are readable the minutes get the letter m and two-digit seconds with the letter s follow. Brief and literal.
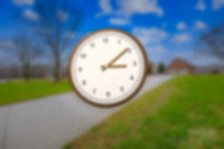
3h09
